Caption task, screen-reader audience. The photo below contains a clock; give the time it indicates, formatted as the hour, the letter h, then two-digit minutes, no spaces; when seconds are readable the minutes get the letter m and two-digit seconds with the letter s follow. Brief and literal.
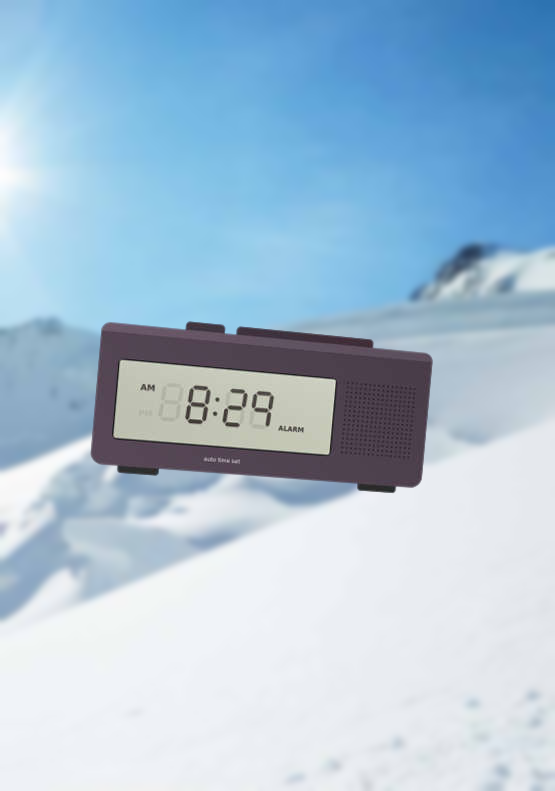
8h29
